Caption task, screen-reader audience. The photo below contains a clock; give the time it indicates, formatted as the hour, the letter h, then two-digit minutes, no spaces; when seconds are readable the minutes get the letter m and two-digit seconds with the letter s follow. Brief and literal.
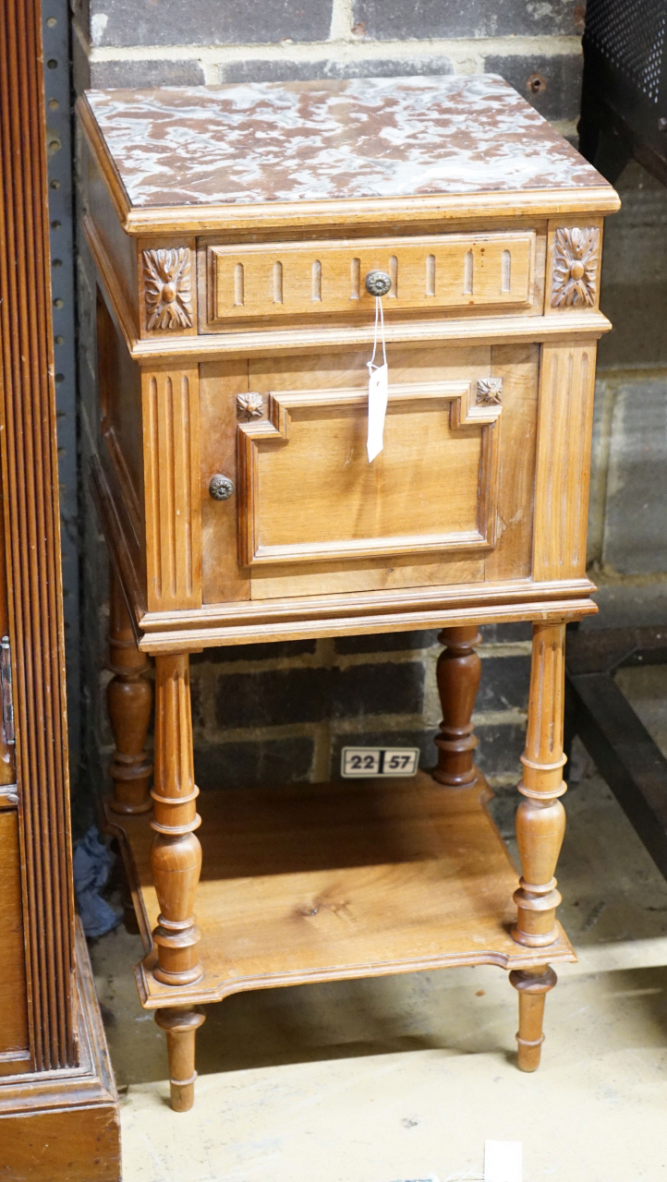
22h57
